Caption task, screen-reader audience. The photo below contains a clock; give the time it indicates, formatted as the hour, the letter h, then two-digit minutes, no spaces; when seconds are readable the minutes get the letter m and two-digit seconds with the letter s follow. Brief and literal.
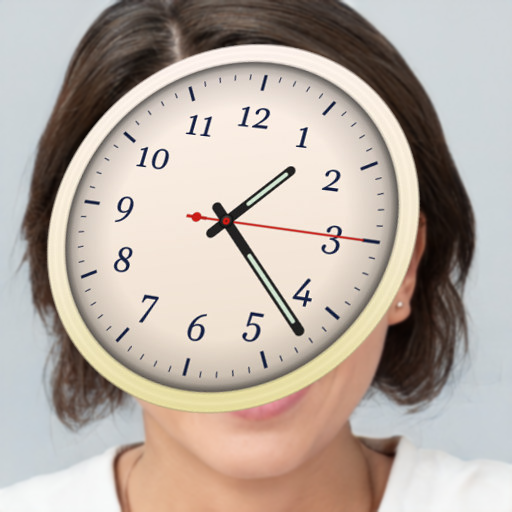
1h22m15s
